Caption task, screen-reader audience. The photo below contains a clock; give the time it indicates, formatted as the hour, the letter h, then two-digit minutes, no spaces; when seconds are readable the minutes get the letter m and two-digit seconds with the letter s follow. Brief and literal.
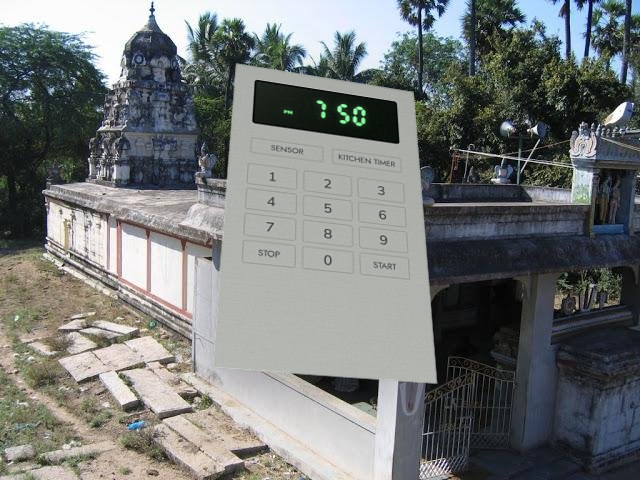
7h50
